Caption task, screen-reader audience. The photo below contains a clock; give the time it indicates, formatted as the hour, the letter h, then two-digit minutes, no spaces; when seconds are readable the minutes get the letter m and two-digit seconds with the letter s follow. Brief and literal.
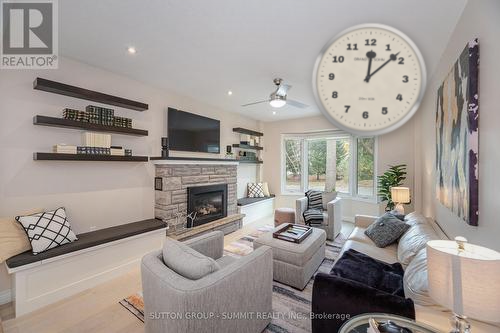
12h08
